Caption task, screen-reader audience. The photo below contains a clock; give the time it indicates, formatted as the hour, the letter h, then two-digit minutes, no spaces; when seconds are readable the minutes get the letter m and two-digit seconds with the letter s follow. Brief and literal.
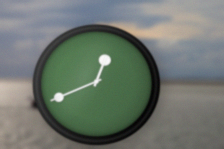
12h41
